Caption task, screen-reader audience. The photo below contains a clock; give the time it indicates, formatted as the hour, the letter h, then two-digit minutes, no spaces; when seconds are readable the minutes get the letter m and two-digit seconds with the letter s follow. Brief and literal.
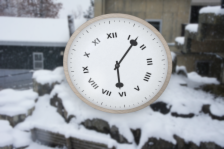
6h07
